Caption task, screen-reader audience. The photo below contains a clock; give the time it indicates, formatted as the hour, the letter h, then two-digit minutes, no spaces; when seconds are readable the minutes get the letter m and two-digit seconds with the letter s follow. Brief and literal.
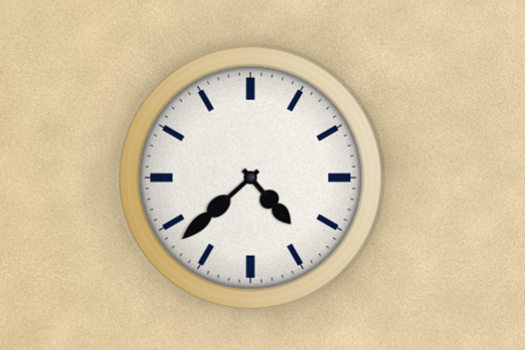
4h38
